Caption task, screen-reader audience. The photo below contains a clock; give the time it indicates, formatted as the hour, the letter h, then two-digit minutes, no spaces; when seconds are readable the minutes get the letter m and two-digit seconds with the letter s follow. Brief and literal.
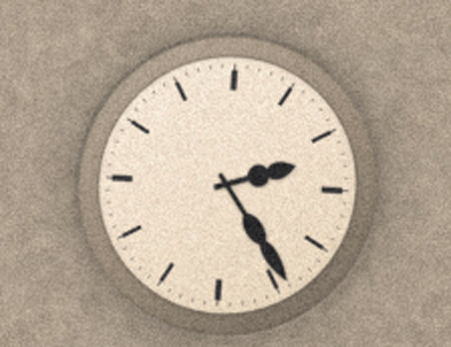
2h24
